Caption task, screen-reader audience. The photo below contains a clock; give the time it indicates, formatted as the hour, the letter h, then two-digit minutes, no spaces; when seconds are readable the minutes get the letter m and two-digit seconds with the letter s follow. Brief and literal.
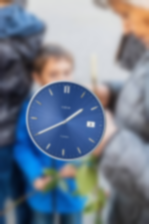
1h40
